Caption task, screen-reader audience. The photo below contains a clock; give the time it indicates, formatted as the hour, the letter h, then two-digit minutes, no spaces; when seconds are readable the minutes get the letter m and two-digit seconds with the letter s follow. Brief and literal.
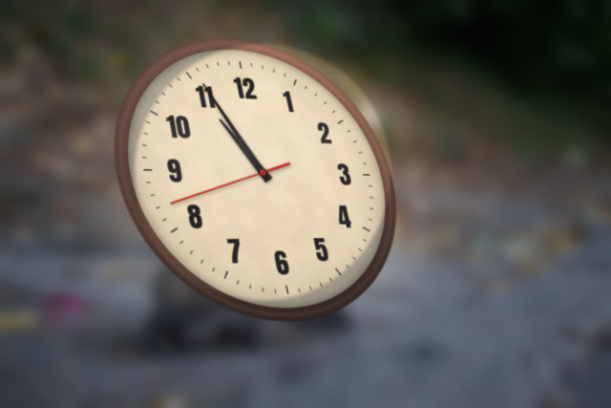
10h55m42s
